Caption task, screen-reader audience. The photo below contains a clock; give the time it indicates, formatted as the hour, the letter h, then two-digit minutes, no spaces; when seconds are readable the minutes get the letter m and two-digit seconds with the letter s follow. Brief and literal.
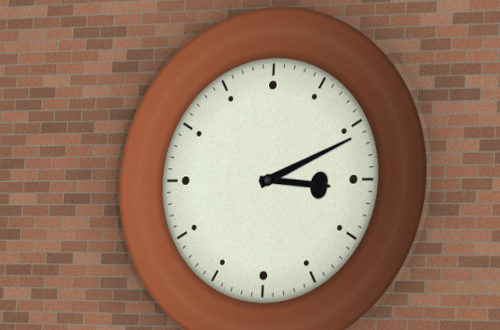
3h11
